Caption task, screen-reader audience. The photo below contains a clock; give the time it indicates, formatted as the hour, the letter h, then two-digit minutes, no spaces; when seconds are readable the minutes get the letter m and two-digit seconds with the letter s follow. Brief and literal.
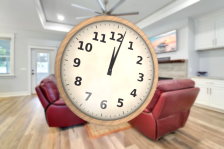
12h02
